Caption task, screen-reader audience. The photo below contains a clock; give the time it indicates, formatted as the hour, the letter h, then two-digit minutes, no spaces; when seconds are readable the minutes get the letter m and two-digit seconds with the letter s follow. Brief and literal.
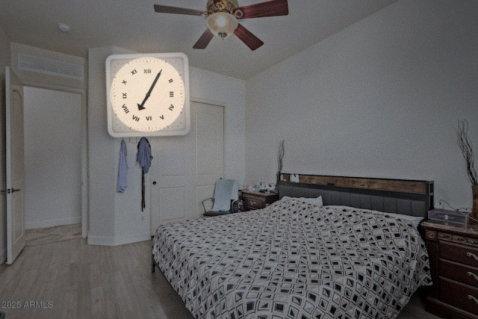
7h05
